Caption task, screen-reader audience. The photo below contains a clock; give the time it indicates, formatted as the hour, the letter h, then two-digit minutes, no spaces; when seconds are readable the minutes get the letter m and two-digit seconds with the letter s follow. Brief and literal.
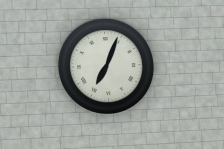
7h04
